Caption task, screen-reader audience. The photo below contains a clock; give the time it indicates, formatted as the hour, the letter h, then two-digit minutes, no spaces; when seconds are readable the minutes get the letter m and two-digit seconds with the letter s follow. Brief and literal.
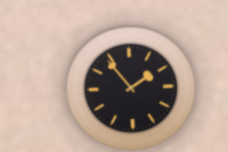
1h54
